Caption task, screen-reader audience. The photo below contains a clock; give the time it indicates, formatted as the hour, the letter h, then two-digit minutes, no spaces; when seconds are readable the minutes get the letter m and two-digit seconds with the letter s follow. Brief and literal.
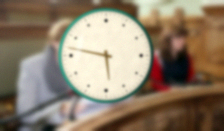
5h47
